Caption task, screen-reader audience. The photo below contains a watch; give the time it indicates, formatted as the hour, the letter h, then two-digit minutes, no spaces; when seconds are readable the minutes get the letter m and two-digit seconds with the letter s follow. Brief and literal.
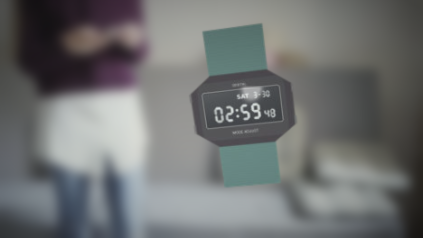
2h59m48s
